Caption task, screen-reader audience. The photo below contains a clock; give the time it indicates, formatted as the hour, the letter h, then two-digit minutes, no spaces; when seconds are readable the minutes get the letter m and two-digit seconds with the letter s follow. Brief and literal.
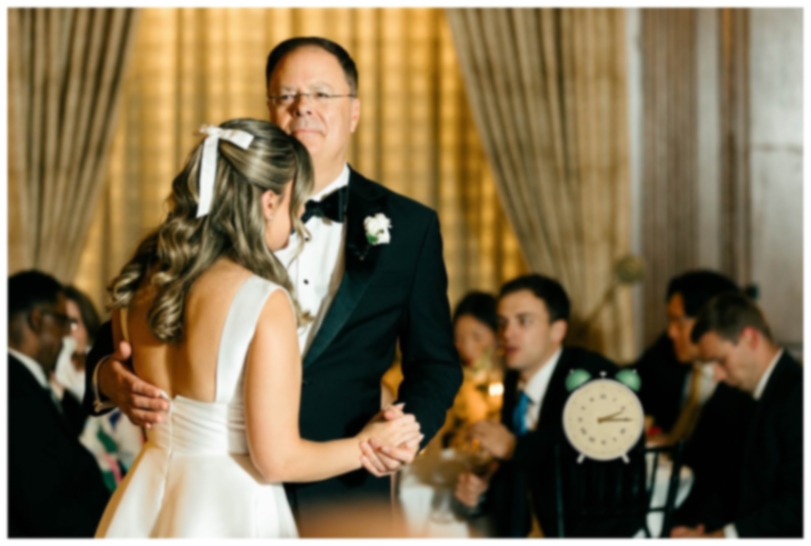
2h15
